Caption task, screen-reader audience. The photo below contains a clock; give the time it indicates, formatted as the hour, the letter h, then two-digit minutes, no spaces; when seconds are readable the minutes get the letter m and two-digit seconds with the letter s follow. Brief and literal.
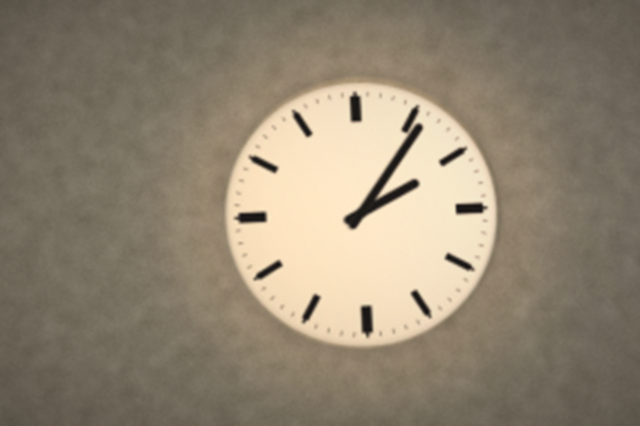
2h06
